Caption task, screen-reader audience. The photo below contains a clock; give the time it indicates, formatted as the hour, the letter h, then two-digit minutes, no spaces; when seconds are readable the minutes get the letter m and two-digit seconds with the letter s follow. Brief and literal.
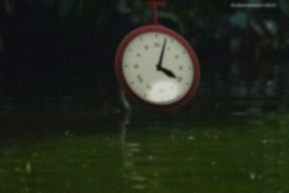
4h03
